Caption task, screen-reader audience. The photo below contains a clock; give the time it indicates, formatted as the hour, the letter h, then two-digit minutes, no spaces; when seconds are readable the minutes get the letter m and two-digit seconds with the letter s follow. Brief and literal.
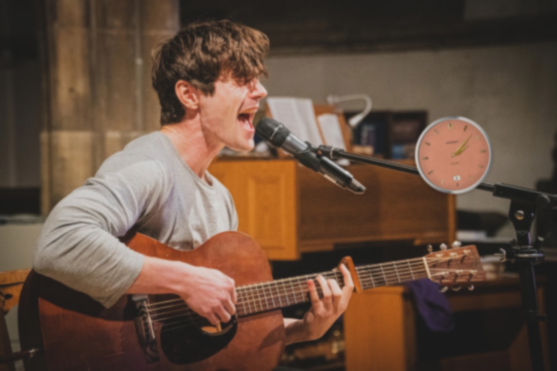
2h08
